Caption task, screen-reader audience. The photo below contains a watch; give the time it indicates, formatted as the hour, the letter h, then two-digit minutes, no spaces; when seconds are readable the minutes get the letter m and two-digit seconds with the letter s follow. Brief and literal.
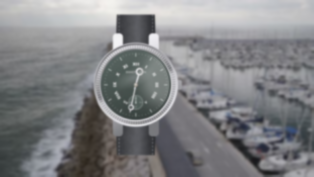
12h32
